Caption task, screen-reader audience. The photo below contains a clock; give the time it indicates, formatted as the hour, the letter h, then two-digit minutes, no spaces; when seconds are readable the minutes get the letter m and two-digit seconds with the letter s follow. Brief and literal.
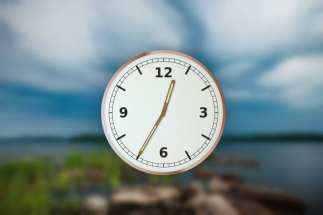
12h35
